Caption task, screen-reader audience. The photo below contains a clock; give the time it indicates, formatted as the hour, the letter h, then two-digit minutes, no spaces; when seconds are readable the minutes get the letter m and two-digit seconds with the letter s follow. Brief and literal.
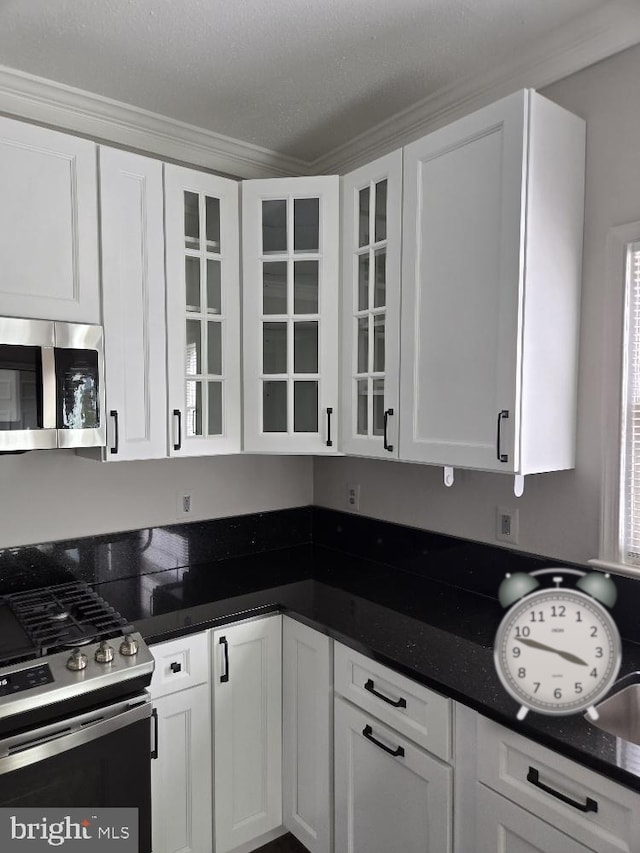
3h48
